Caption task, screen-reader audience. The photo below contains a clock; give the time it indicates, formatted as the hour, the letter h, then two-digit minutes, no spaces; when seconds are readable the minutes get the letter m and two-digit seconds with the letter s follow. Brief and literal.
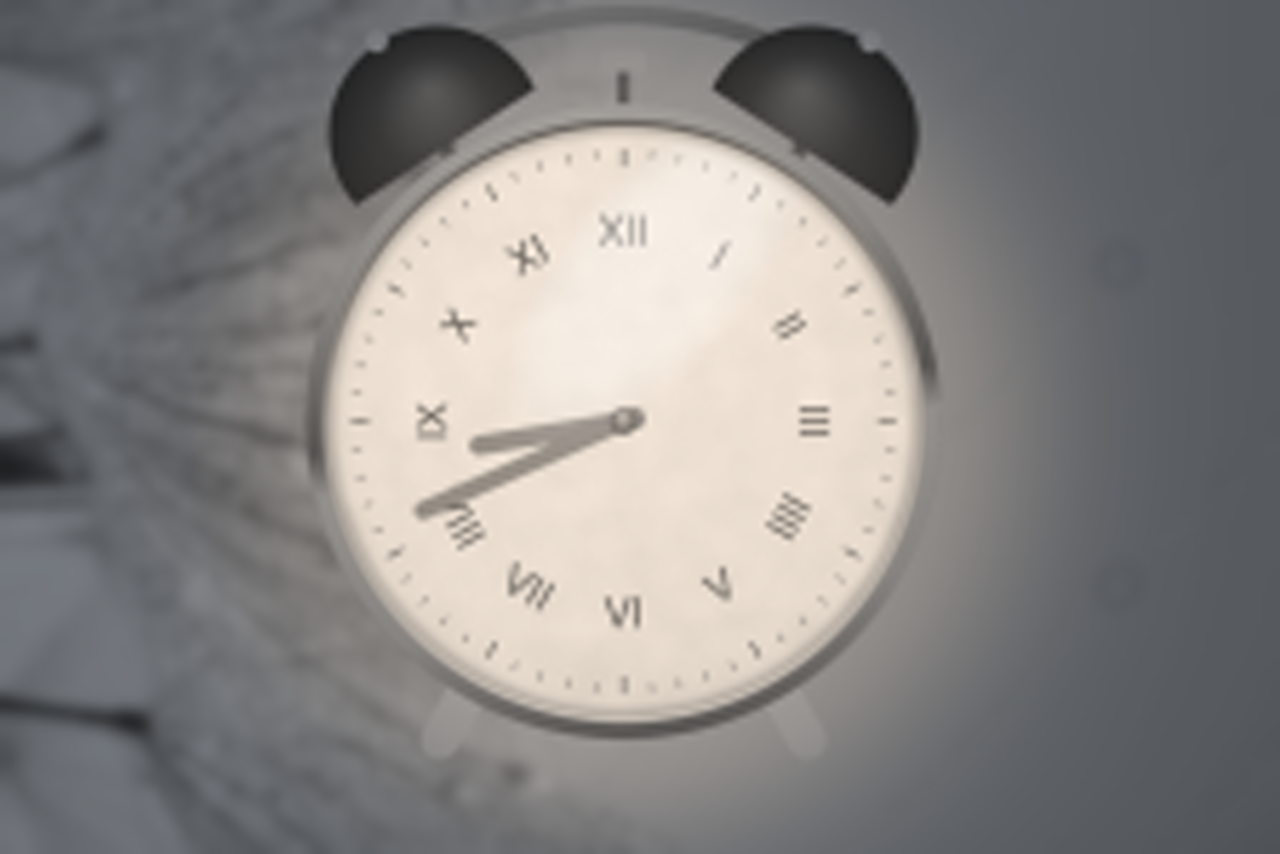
8h41
